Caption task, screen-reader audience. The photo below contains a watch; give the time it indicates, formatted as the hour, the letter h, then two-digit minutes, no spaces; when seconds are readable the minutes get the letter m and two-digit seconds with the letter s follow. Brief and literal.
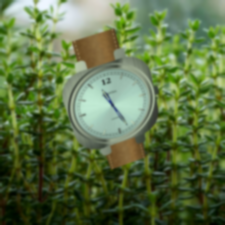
11h27
